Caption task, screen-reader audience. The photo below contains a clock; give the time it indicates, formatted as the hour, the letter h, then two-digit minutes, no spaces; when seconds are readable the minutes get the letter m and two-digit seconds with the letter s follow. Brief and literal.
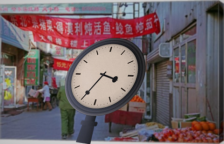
3h35
